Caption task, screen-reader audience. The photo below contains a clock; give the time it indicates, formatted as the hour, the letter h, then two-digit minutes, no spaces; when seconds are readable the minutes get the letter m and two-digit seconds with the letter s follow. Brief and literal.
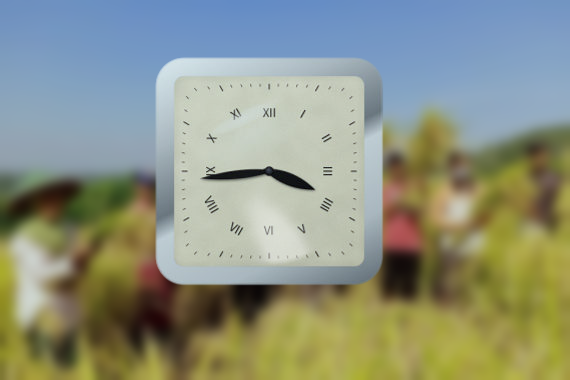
3h44
